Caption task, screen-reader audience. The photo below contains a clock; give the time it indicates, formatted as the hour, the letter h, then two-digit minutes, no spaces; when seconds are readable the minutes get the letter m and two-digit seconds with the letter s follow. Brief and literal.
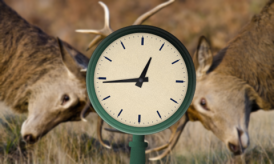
12h44
